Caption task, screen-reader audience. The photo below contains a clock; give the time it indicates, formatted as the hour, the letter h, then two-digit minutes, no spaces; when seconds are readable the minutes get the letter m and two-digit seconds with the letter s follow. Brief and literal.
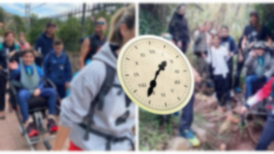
1h36
